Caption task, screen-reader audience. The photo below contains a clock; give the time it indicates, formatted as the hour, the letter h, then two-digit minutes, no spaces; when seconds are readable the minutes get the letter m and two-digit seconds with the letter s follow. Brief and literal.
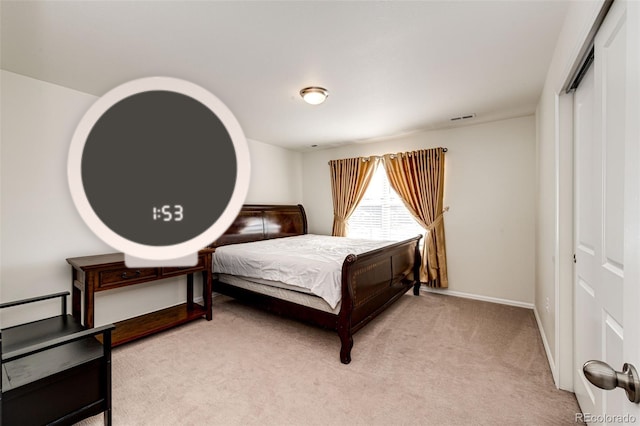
1h53
